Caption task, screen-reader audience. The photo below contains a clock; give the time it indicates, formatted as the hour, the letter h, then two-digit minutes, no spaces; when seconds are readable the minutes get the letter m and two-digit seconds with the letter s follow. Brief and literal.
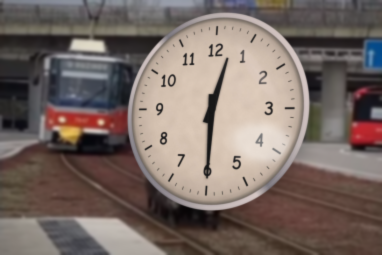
12h30
